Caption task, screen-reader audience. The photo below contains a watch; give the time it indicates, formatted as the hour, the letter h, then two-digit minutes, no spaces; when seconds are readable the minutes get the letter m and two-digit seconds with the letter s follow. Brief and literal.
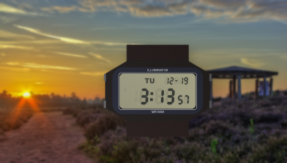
3h13m57s
